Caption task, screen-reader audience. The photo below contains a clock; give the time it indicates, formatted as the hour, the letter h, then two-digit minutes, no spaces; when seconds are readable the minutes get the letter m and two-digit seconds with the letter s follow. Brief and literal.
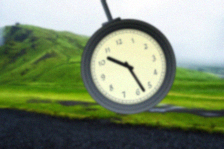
10h28
